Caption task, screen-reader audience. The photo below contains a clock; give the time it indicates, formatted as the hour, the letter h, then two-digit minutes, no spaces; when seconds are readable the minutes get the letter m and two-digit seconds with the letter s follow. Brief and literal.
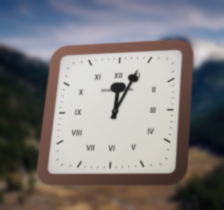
12h04
